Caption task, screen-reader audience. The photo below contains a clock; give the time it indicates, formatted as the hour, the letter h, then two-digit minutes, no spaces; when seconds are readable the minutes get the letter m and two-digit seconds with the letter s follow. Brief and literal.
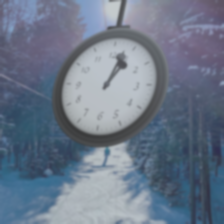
1h03
